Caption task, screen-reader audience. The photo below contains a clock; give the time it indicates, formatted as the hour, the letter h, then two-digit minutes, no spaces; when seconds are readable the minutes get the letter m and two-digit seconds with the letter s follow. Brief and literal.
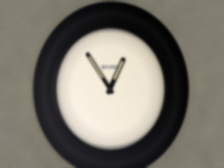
12h54
